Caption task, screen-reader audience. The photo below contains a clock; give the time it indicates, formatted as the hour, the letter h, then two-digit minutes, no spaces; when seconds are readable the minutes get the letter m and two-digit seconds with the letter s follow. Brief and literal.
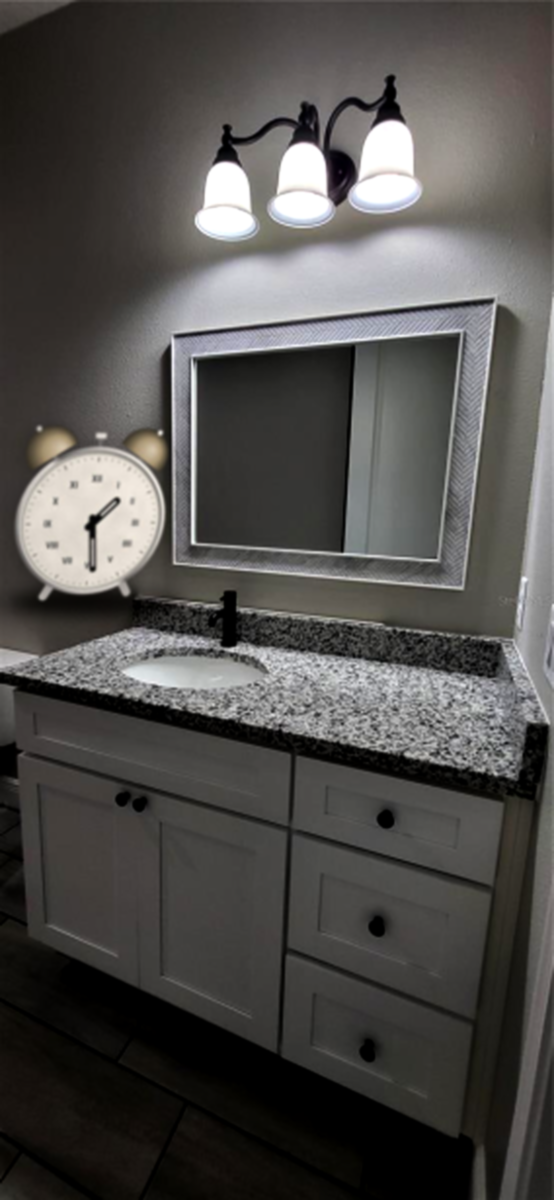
1h29
